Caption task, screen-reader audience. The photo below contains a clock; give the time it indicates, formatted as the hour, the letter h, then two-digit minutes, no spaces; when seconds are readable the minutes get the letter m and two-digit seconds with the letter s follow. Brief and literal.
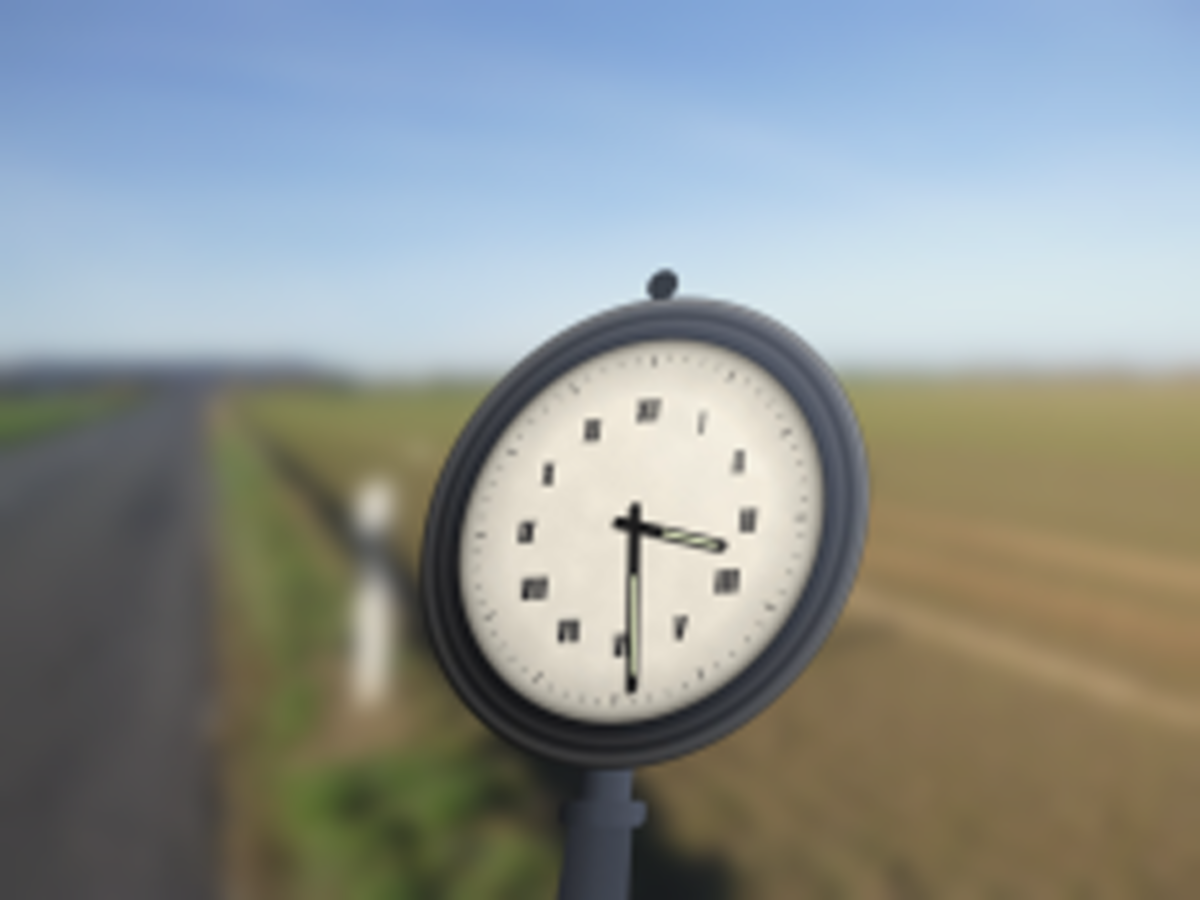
3h29
